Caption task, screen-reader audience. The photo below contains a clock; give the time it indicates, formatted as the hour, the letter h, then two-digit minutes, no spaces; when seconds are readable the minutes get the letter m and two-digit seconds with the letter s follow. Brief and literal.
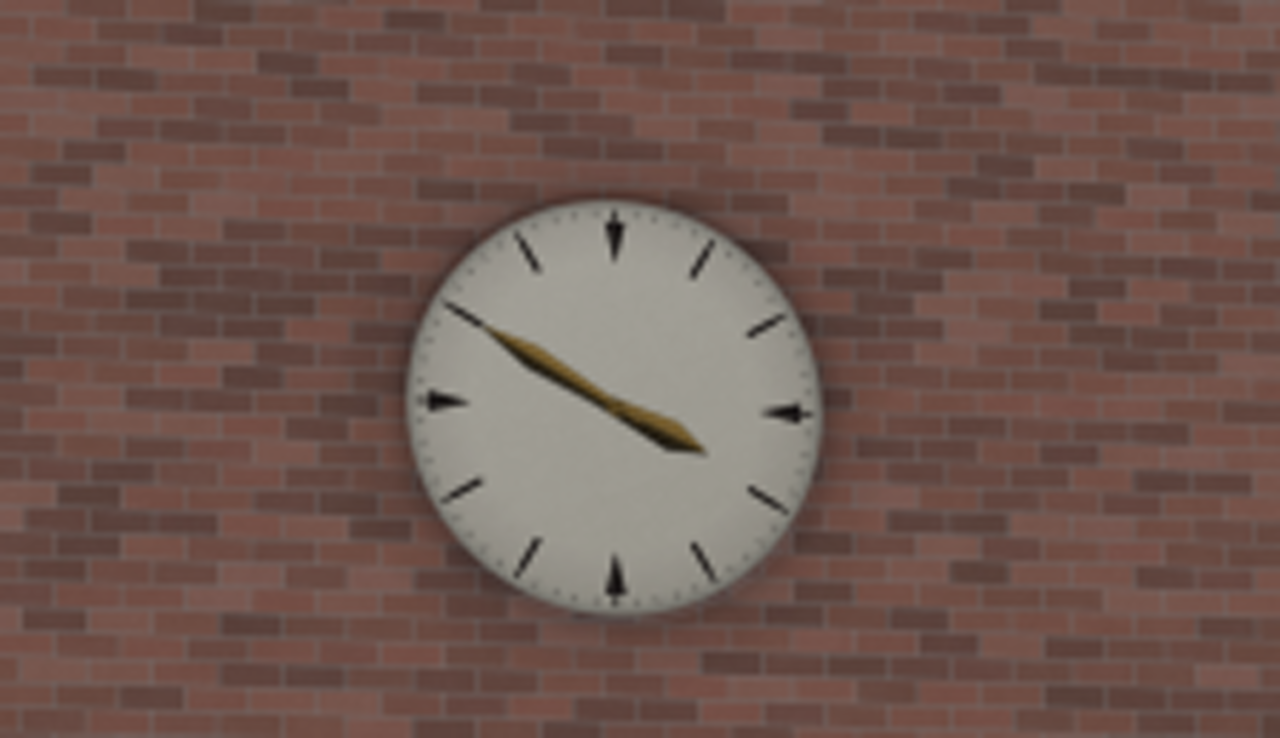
3h50
